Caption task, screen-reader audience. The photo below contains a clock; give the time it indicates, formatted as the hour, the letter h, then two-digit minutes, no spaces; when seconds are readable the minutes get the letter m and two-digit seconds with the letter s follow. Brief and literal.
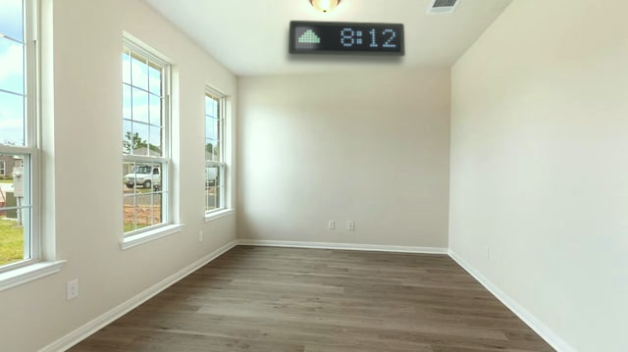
8h12
